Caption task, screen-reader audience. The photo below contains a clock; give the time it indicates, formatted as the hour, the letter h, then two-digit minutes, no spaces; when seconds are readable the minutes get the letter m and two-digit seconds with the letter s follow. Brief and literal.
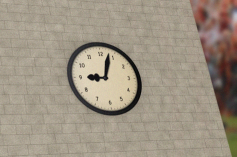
9h03
